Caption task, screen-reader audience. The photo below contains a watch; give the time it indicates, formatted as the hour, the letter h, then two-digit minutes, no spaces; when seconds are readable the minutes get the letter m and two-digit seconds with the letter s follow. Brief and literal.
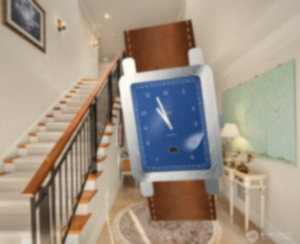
10h57
